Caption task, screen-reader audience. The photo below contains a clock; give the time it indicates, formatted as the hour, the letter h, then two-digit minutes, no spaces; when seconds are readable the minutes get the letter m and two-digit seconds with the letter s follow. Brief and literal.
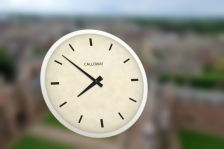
7h52
